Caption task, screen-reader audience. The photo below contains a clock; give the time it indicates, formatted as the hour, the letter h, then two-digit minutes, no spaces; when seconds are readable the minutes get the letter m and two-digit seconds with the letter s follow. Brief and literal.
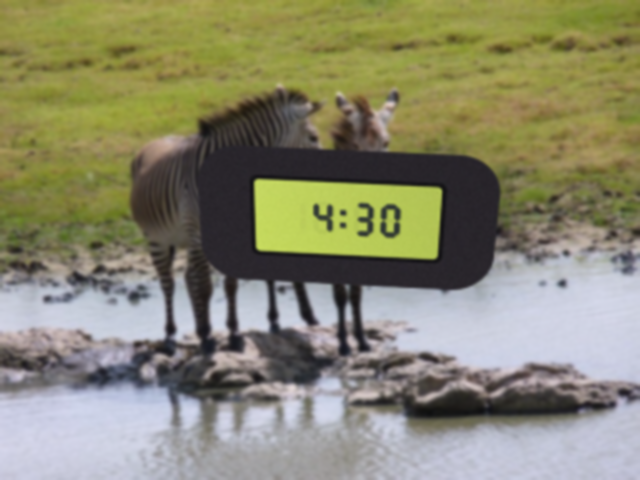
4h30
